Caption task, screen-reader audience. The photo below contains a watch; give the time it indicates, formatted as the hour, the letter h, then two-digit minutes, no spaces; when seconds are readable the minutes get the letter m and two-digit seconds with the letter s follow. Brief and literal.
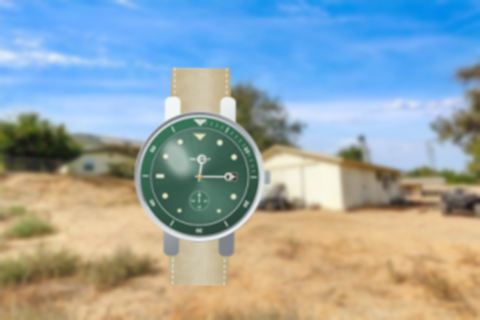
12h15
